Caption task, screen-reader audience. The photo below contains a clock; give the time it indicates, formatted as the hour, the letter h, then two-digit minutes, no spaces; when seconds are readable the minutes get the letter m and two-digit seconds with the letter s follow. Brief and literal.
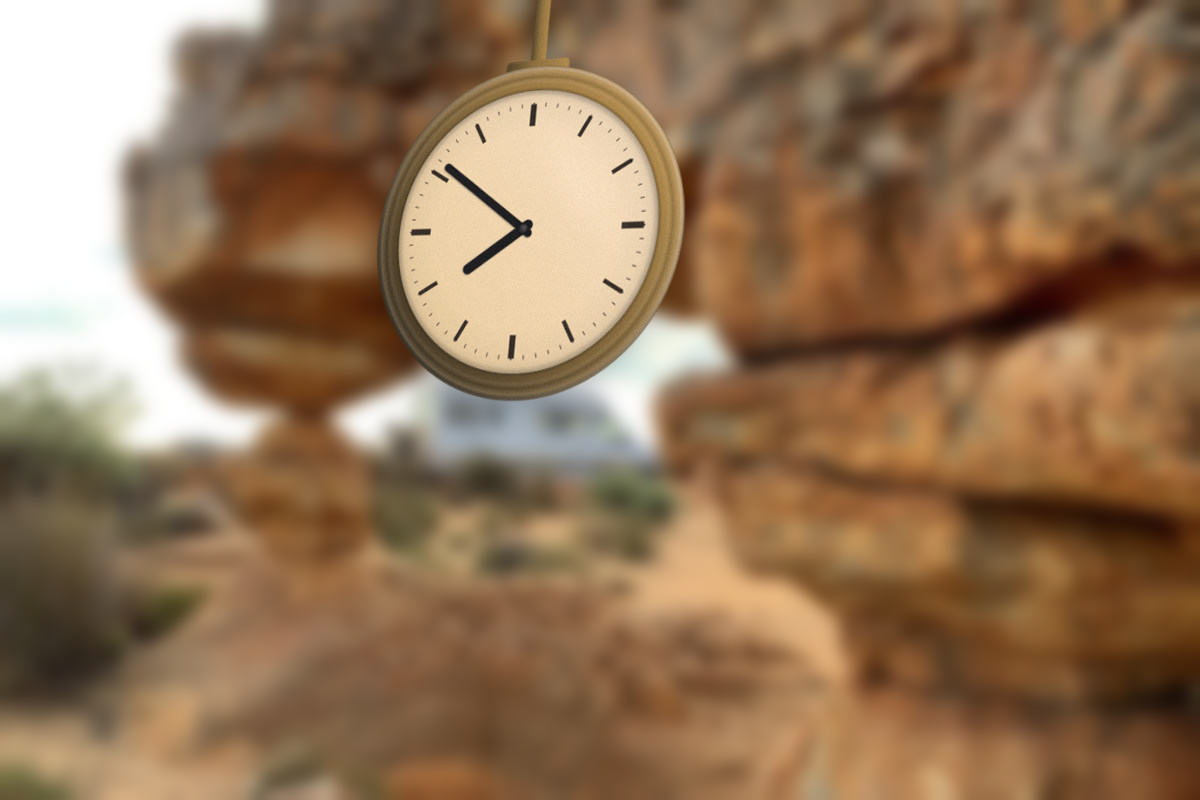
7h51
